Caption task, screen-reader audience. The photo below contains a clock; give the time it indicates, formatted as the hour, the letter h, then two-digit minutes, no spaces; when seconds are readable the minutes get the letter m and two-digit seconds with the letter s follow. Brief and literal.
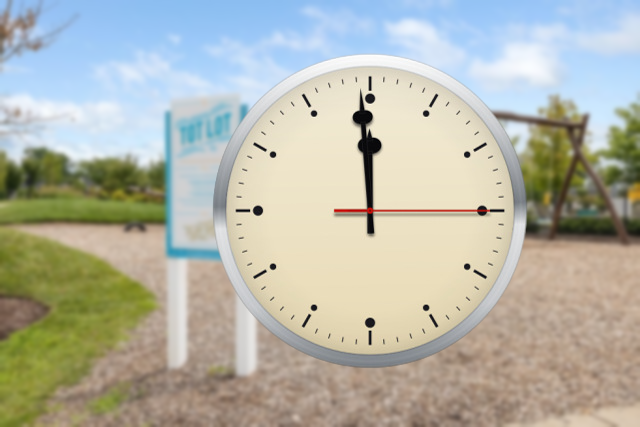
11h59m15s
